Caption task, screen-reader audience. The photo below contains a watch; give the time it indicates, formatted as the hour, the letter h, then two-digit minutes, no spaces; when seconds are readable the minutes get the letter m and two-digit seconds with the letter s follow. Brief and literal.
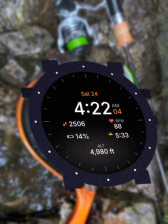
4h22m04s
